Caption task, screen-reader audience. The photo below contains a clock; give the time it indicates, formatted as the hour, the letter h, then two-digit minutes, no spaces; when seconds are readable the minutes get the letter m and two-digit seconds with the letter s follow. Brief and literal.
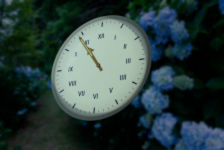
10h54
